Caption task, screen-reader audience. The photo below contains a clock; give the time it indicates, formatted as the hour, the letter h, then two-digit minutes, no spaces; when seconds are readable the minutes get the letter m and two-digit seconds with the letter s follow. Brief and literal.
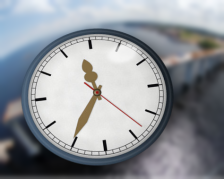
11h35m23s
